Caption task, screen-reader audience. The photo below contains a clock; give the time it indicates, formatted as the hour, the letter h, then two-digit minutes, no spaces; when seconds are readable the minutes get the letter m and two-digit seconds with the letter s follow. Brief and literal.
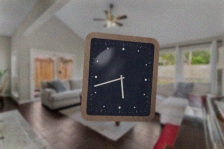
5h42
